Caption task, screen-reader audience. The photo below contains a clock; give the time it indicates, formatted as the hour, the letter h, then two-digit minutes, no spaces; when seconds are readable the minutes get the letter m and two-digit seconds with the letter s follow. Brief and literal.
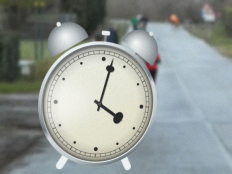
4h02
